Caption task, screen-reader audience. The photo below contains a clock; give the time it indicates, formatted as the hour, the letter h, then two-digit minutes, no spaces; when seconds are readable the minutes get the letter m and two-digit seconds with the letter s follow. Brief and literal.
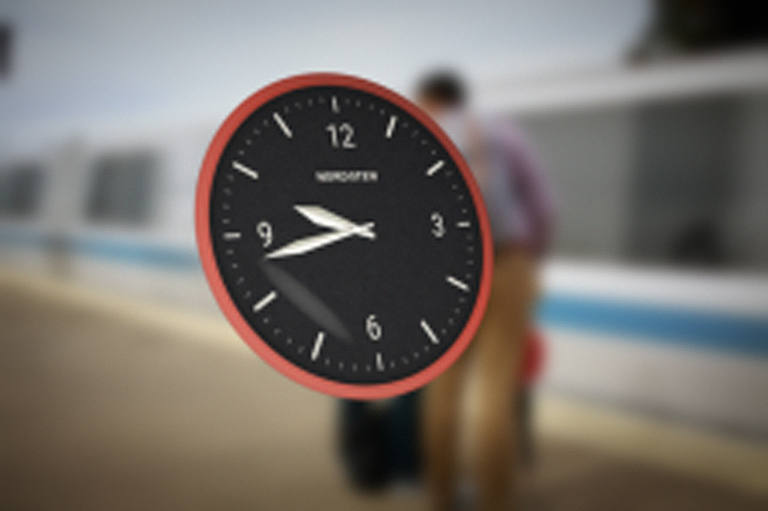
9h43
